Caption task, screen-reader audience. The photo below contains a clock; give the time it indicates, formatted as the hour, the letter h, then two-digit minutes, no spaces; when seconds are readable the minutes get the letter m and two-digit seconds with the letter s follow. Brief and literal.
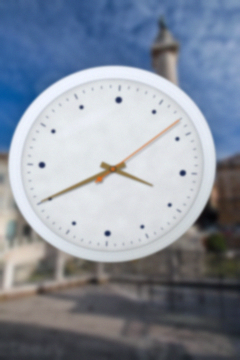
3h40m08s
